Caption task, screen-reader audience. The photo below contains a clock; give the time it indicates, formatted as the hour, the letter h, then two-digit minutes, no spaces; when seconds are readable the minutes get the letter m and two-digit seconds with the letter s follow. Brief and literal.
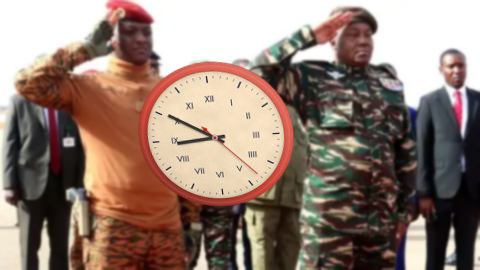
8h50m23s
